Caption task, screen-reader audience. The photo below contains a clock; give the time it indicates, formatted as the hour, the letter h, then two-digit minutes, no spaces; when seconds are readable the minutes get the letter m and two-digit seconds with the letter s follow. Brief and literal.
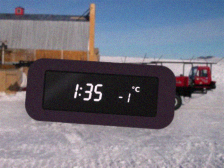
1h35
